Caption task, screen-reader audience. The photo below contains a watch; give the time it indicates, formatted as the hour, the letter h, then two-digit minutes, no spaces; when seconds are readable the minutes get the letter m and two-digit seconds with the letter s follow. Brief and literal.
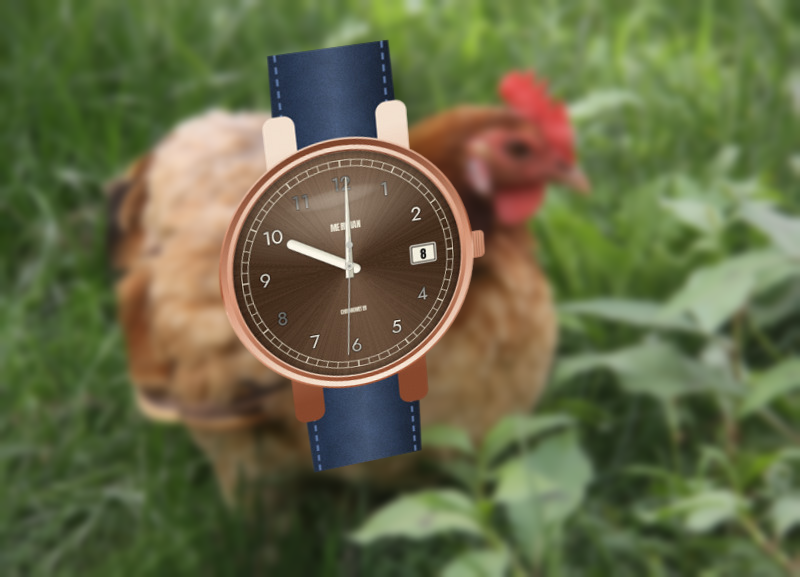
10h00m31s
